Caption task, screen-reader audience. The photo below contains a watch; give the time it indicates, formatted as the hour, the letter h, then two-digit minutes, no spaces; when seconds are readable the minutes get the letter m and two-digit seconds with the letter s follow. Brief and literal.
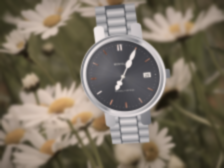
7h05
